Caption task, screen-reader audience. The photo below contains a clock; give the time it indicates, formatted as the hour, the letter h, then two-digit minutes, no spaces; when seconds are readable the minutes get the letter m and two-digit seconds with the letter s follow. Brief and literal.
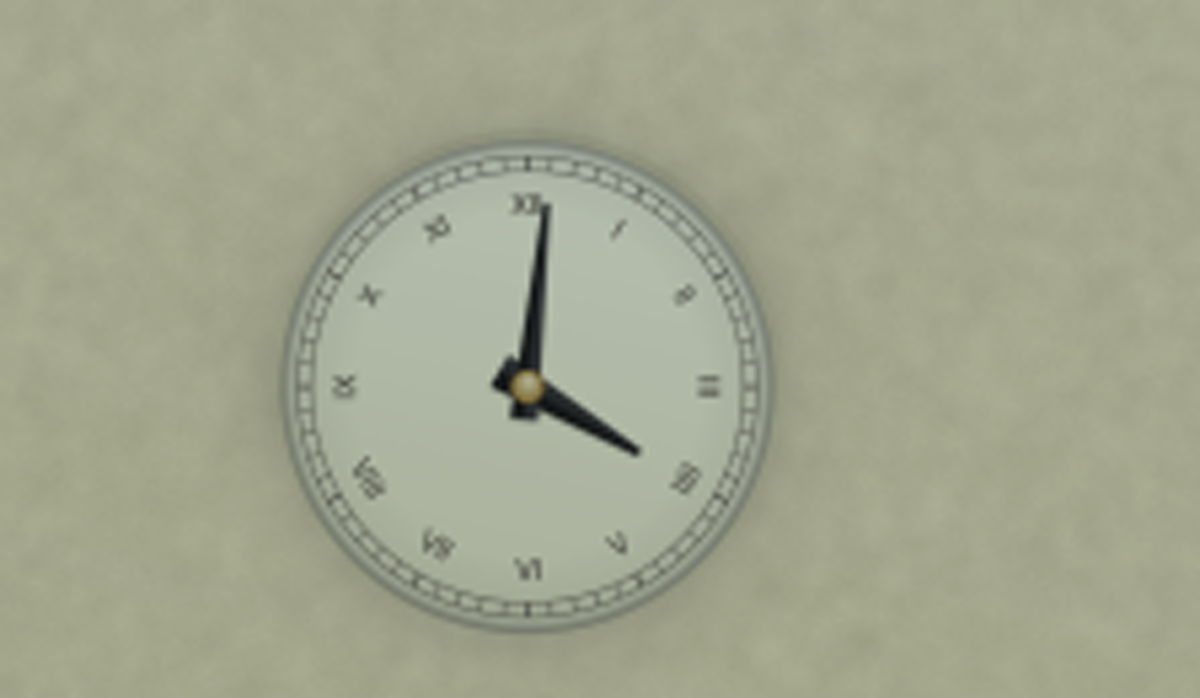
4h01
